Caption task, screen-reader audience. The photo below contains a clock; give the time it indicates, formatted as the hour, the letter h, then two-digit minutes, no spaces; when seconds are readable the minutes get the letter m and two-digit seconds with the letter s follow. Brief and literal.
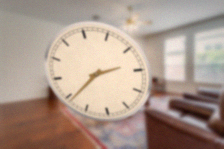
2h39
